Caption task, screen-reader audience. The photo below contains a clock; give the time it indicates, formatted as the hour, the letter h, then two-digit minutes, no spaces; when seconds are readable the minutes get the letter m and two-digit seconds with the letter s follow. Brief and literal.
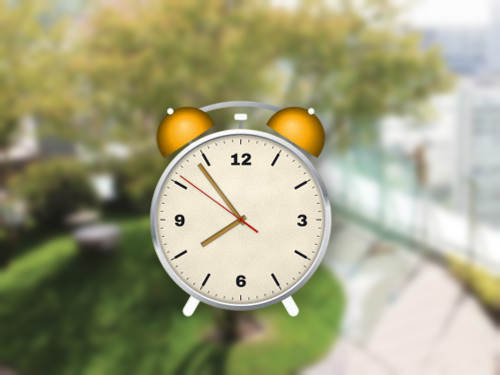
7h53m51s
